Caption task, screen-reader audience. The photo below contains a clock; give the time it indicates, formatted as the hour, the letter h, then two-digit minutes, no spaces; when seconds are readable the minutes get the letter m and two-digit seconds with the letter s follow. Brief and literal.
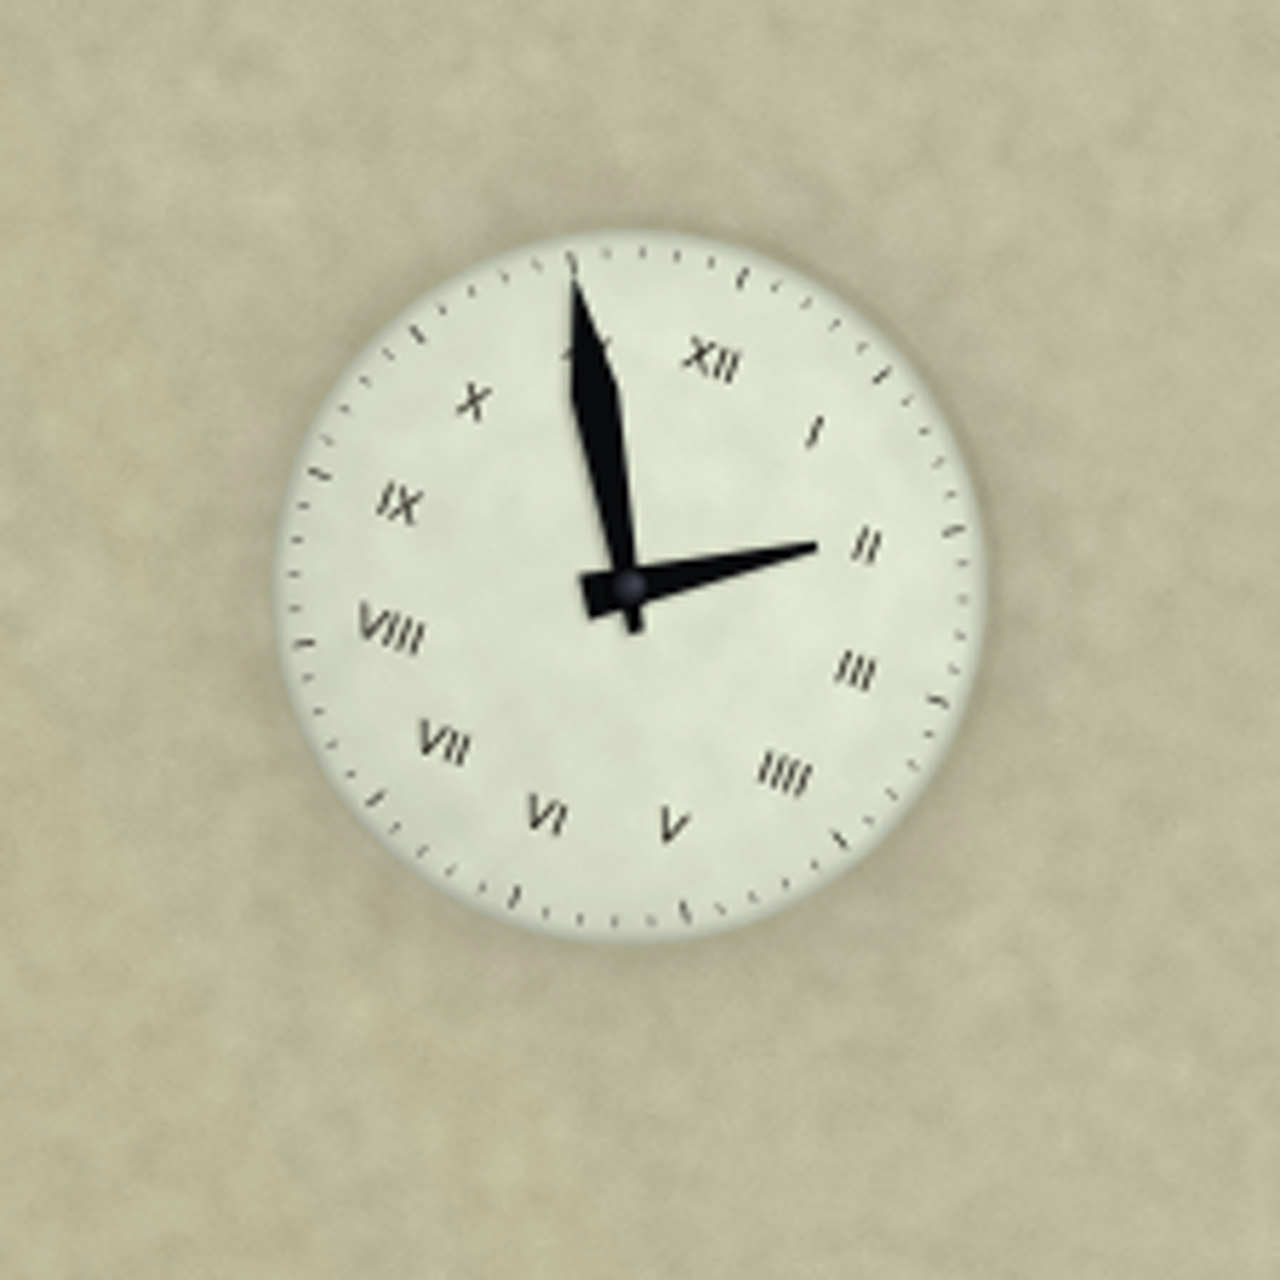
1h55
